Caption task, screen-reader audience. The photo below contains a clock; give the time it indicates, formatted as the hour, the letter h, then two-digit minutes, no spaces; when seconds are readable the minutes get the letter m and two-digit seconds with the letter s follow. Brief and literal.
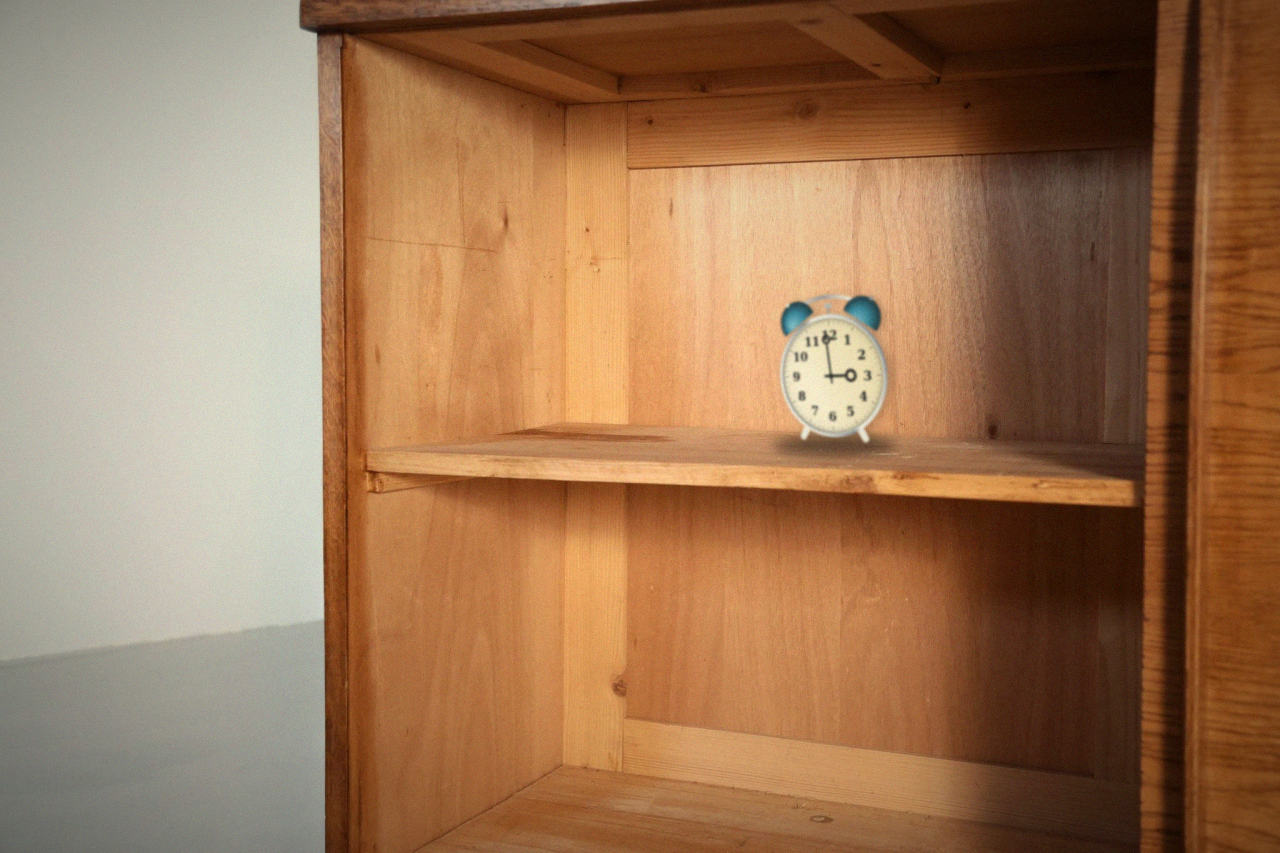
2h59
